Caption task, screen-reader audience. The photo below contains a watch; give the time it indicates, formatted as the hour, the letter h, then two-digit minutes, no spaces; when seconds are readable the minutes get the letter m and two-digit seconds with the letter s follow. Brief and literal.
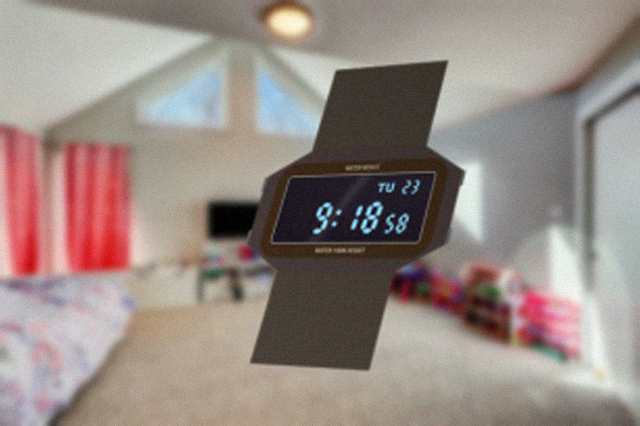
9h18m58s
